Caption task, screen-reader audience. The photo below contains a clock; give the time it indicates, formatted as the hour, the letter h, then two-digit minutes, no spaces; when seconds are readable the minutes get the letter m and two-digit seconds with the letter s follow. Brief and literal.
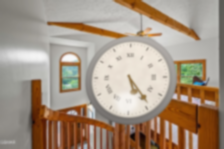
5h24
